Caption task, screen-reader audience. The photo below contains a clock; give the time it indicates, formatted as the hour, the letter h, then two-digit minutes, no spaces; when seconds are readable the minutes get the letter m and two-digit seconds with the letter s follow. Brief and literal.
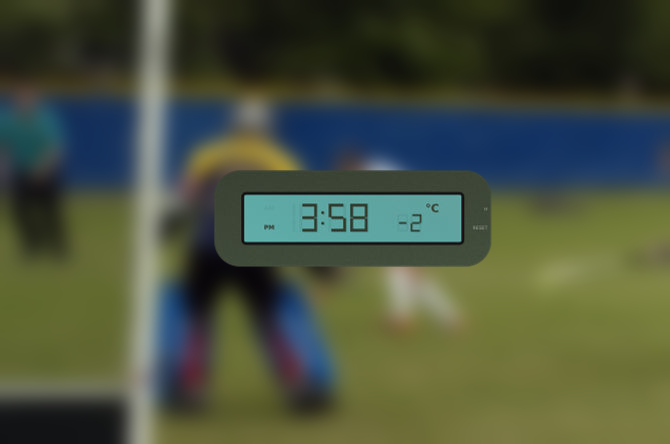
3h58
